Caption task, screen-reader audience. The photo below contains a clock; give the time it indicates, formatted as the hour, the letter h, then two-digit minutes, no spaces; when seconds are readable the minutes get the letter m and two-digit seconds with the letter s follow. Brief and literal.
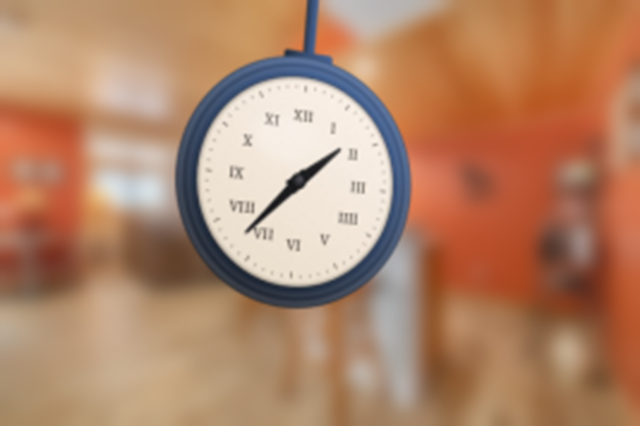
1h37
